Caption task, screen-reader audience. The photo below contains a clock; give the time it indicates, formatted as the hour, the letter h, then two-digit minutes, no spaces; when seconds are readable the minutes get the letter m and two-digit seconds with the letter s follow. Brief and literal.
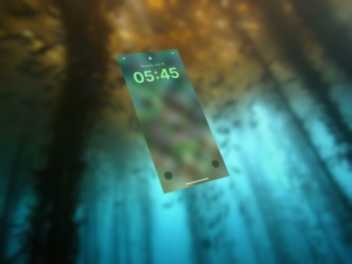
5h45
